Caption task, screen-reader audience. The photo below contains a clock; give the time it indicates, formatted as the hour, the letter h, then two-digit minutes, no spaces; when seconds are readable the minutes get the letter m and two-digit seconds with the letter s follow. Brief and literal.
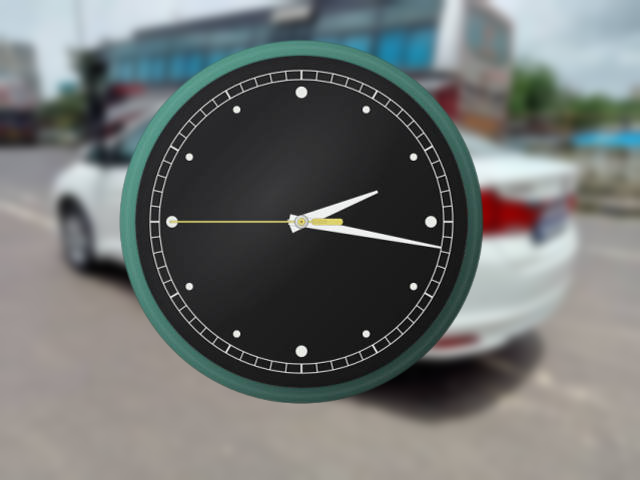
2h16m45s
